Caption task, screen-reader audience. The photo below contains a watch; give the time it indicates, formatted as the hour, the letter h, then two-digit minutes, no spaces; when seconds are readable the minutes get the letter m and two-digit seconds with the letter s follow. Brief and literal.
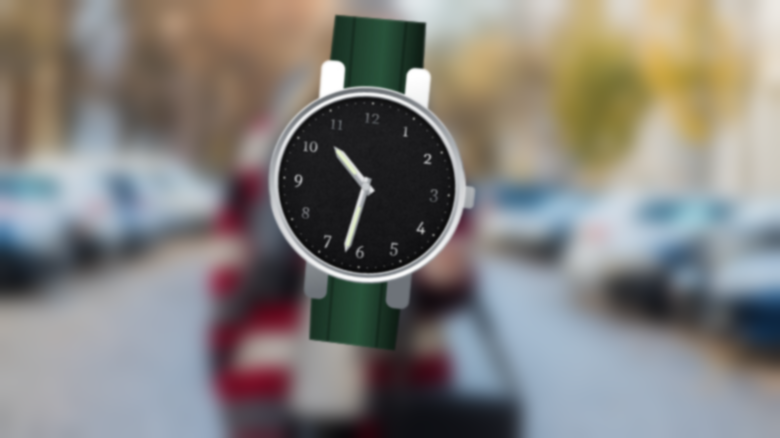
10h32
